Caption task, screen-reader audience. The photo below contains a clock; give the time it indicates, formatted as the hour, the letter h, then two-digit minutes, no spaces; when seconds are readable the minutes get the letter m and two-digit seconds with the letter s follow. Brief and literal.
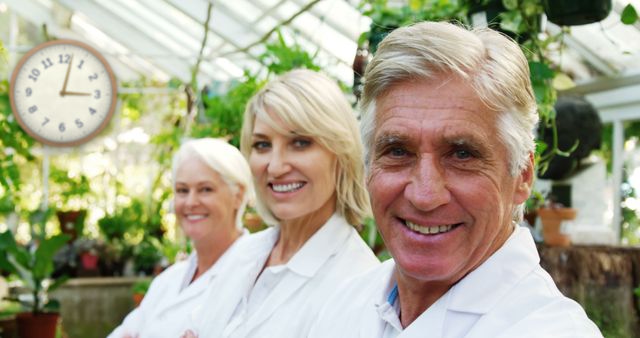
3h02
